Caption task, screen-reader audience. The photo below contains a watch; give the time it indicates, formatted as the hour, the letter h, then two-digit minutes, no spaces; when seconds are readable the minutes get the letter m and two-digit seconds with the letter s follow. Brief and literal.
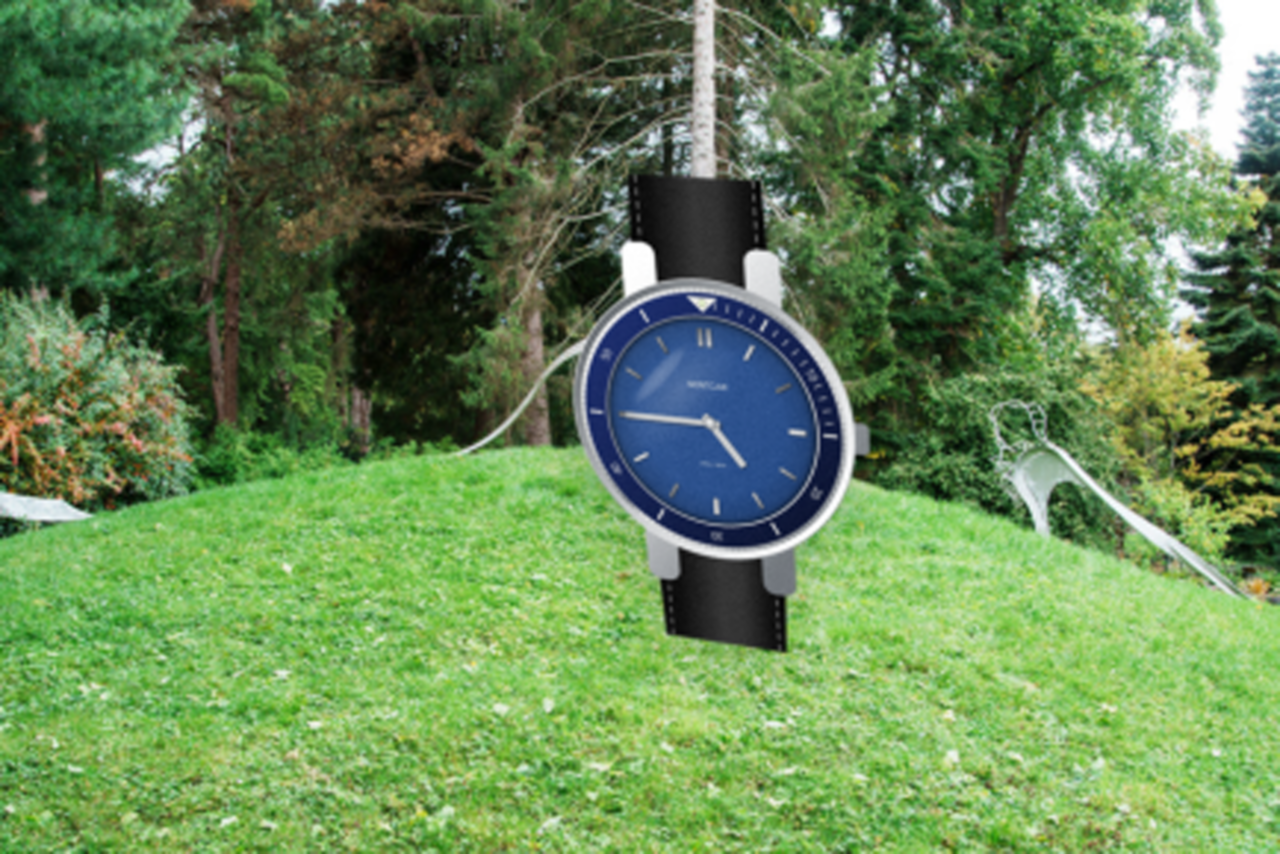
4h45
